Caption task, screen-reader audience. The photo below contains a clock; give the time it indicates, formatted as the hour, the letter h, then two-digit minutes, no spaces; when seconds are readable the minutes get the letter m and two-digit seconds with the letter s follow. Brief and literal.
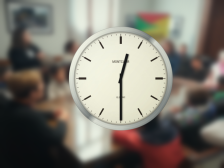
12h30
